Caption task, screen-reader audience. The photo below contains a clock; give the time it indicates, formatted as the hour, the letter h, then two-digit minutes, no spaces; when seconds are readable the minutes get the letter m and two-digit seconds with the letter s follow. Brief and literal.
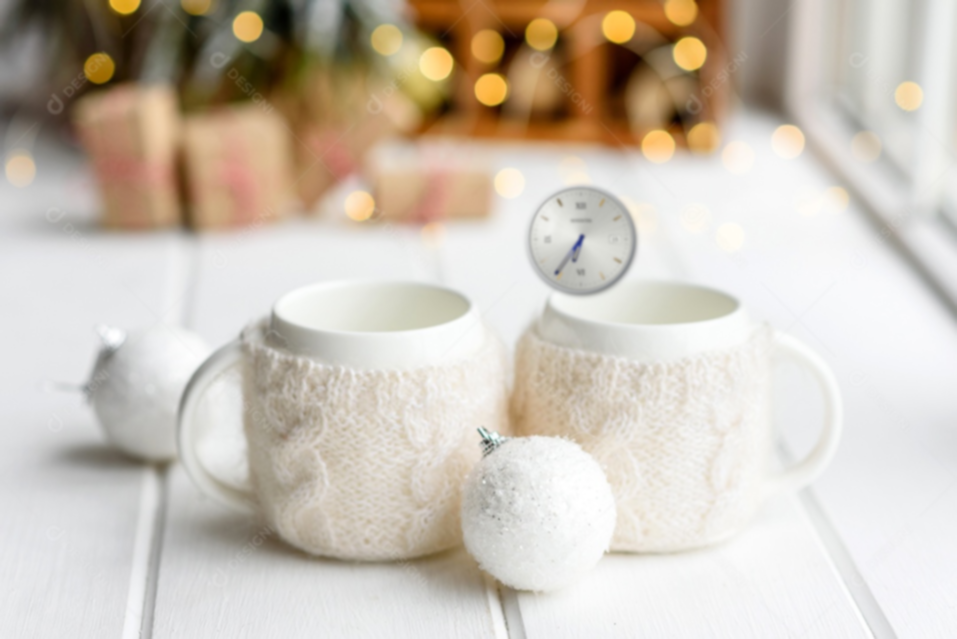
6h36
